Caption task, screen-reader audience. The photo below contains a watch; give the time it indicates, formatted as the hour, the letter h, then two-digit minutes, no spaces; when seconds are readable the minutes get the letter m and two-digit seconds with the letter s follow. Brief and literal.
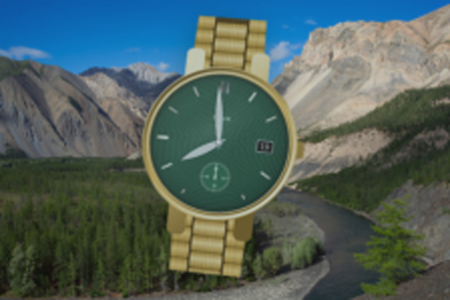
7h59
